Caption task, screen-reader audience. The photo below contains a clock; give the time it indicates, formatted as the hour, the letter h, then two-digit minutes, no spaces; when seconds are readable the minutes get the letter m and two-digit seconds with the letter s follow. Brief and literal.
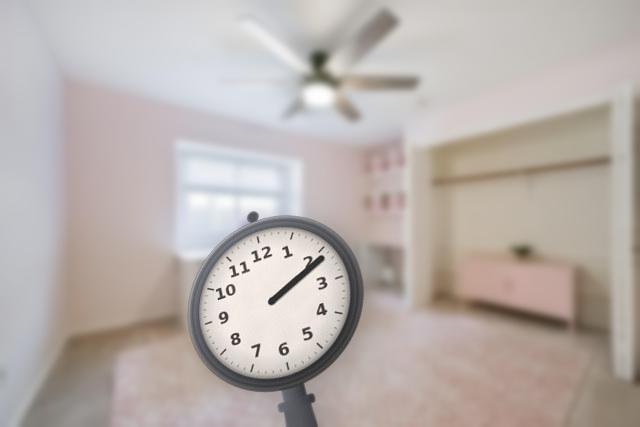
2h11
